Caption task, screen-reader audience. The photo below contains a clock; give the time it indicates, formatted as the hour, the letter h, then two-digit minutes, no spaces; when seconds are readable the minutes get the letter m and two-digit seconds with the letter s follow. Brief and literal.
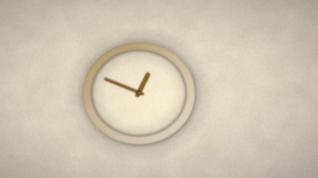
12h49
